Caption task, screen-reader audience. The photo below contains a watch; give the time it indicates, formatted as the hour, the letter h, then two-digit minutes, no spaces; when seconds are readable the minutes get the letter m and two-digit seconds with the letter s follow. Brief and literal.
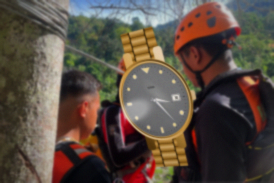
3h24
